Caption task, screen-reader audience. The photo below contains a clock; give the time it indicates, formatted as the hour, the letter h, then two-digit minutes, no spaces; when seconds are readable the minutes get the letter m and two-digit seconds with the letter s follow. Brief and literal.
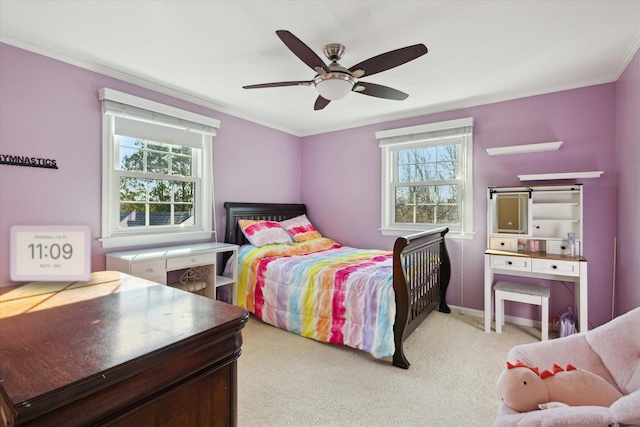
11h09
